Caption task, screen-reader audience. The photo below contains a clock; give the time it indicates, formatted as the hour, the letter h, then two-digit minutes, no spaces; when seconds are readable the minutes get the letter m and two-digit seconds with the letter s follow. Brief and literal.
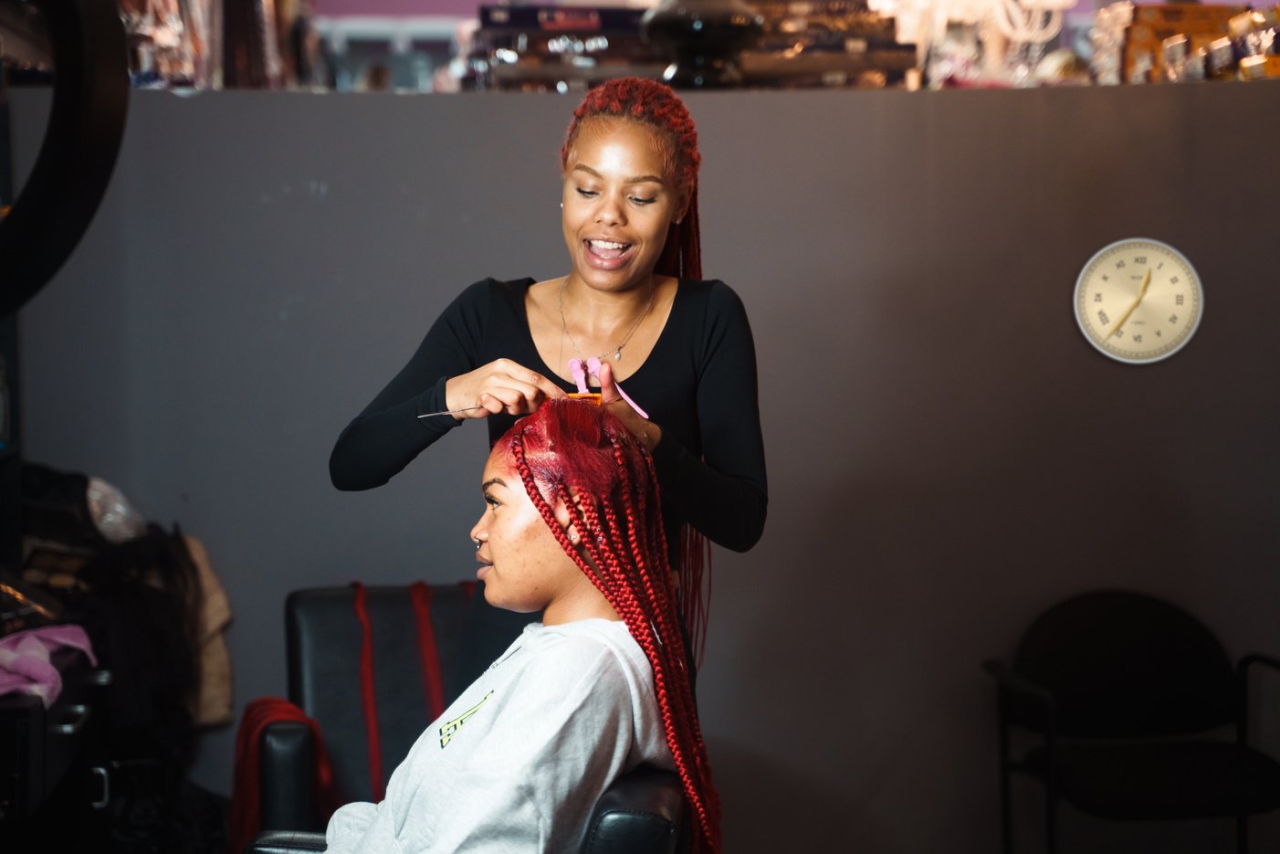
12h36
